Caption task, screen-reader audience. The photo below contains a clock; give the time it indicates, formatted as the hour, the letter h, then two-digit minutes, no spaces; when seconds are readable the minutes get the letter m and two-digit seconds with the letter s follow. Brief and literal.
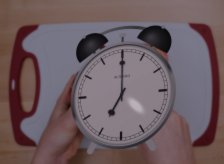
7h00
